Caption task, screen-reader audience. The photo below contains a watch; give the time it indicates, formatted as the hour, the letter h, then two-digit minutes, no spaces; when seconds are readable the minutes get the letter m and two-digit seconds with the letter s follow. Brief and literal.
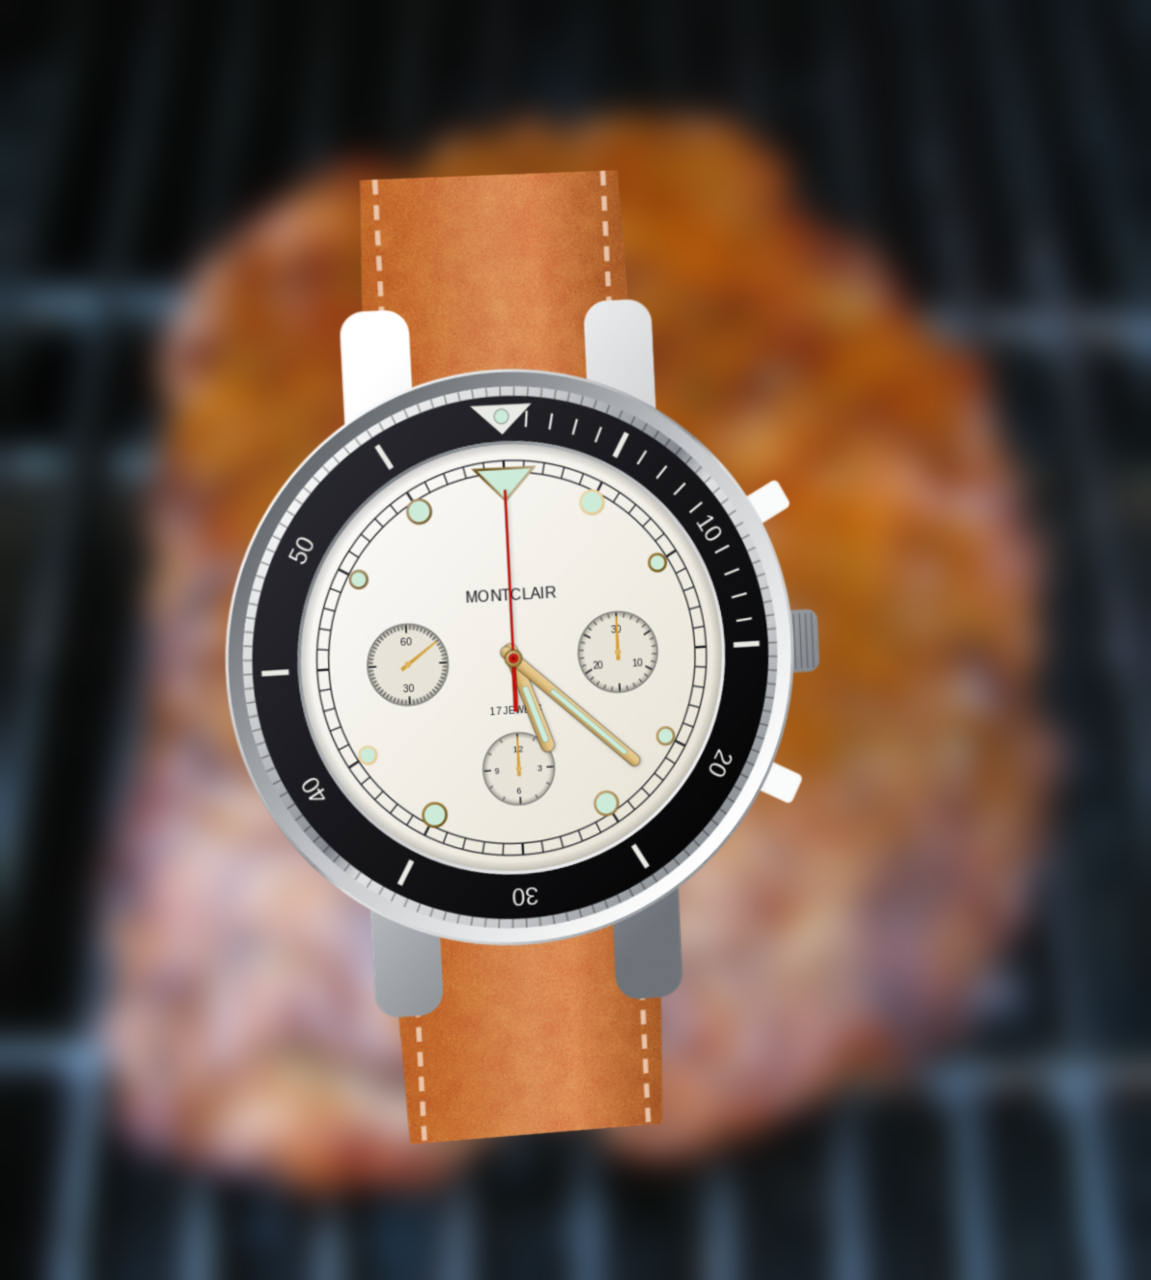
5h22m09s
